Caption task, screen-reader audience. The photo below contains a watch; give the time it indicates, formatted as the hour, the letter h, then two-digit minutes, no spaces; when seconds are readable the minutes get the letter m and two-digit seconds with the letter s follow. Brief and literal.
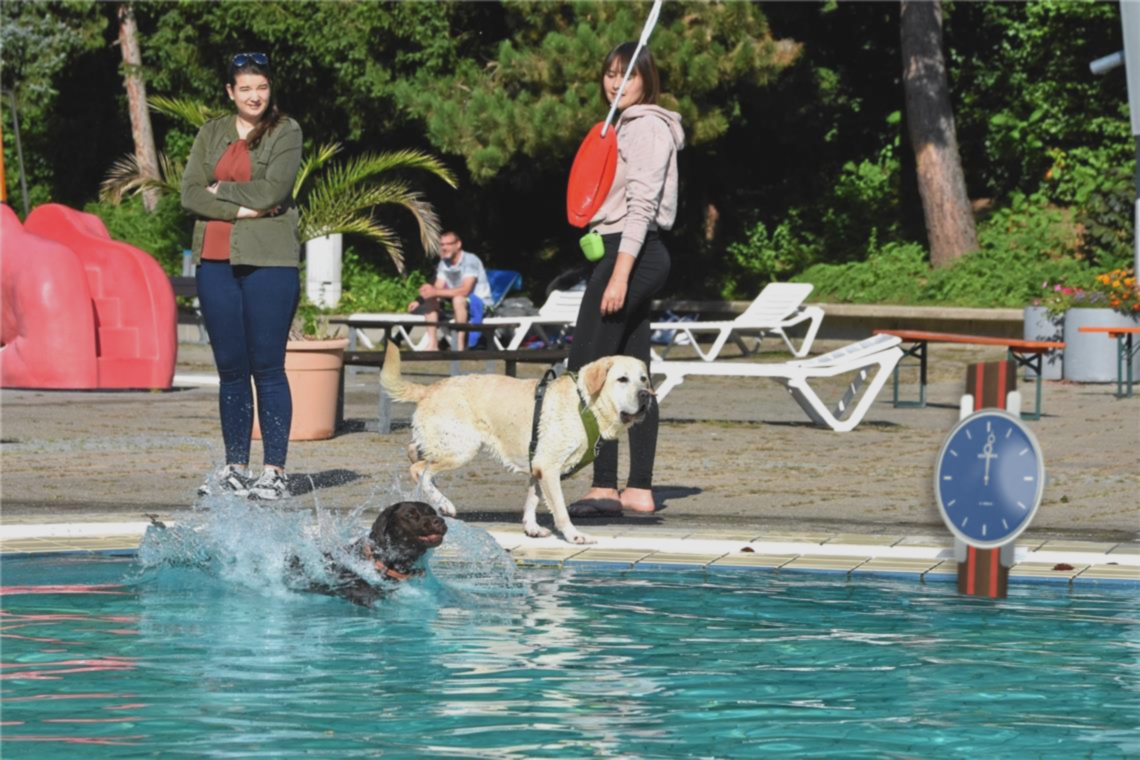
12h01
